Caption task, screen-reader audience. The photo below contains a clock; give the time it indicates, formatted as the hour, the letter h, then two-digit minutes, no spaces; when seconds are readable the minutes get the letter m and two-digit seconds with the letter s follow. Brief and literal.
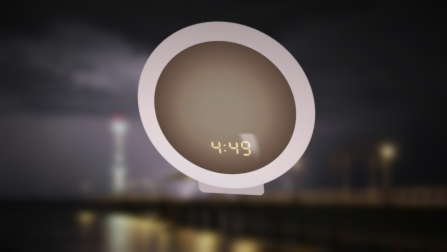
4h49
